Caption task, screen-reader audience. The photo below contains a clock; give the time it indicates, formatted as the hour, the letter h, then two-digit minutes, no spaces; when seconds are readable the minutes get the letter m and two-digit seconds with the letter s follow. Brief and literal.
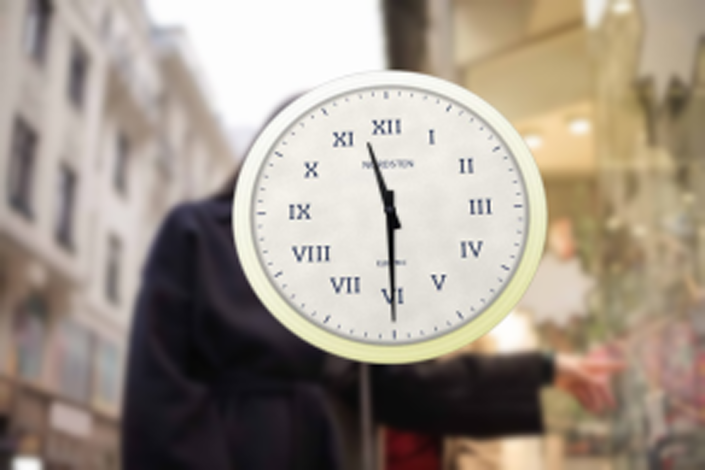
11h30
